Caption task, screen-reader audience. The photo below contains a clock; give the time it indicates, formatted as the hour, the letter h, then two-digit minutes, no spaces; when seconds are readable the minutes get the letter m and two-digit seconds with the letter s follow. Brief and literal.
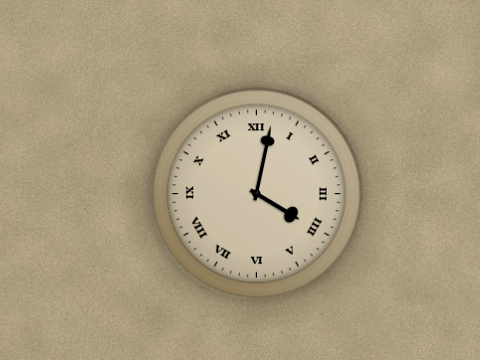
4h02
